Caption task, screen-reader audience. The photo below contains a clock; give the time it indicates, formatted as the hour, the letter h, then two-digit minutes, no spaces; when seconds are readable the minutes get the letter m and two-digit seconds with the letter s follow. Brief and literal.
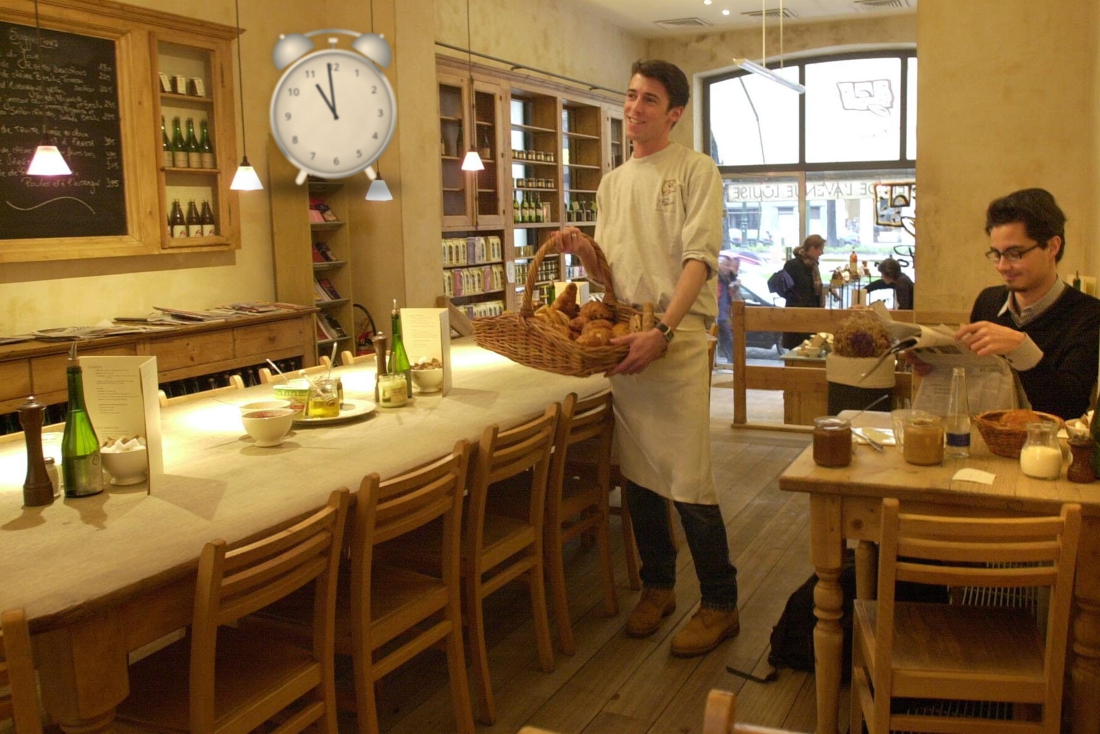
10h59
